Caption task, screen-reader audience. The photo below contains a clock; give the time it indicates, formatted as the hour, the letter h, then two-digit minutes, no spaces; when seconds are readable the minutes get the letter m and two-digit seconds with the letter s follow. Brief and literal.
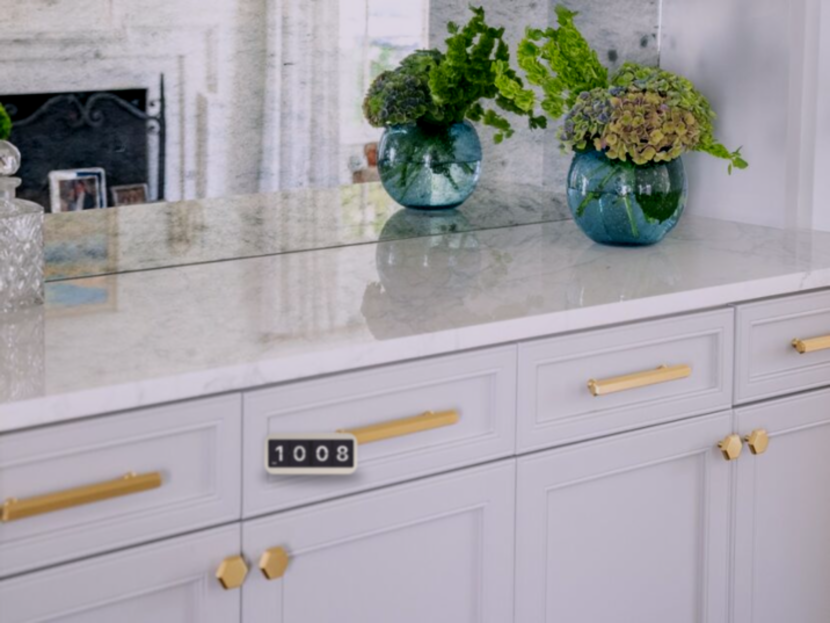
10h08
